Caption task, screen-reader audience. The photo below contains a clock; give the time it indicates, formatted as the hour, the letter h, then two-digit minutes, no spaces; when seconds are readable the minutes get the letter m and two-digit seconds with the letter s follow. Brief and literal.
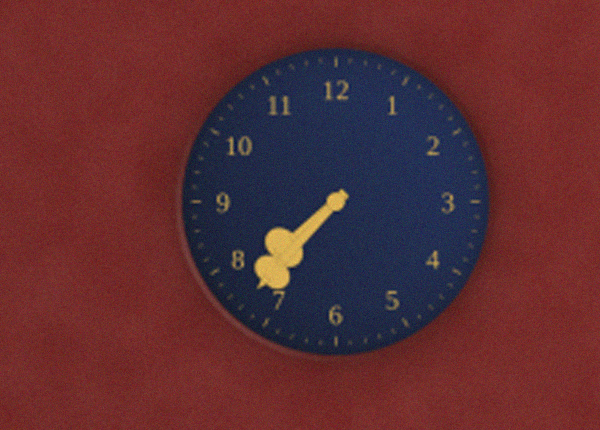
7h37
